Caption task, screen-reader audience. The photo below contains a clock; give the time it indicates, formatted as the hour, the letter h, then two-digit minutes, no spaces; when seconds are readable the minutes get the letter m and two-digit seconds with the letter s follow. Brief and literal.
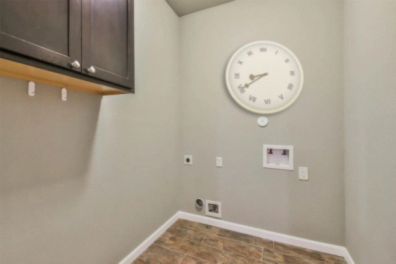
8h40
